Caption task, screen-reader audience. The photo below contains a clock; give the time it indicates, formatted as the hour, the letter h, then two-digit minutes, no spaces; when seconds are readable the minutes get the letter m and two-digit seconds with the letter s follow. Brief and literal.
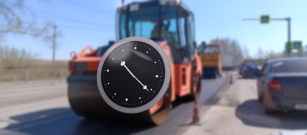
10h21
